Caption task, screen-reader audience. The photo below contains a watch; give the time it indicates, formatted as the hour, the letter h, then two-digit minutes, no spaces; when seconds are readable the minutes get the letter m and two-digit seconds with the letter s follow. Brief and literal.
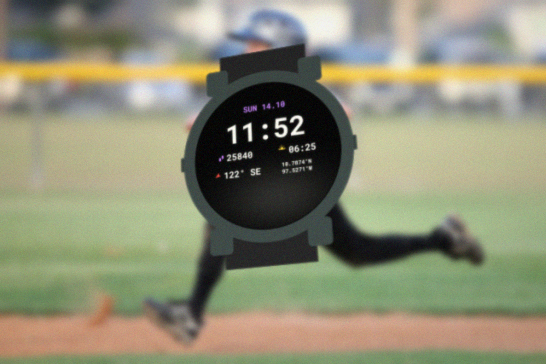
11h52
